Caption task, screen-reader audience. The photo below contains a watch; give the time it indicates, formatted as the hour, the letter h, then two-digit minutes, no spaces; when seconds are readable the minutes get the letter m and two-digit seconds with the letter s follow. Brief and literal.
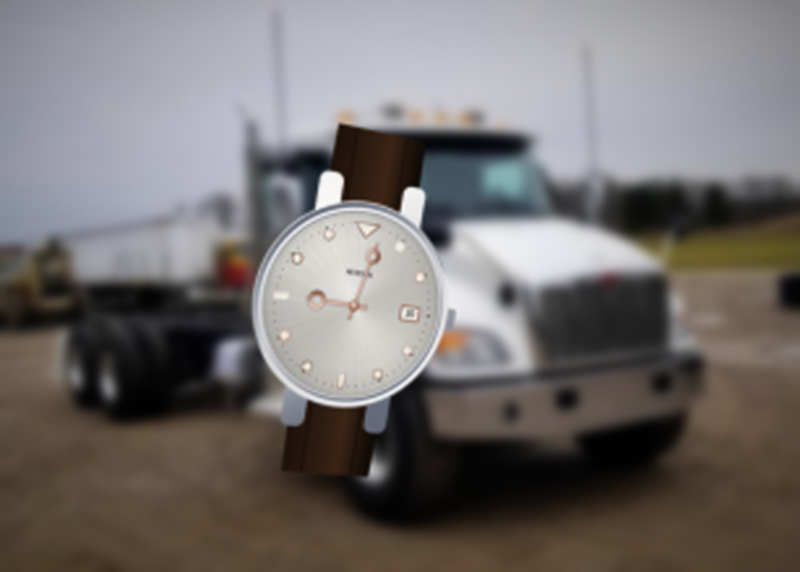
9h02
